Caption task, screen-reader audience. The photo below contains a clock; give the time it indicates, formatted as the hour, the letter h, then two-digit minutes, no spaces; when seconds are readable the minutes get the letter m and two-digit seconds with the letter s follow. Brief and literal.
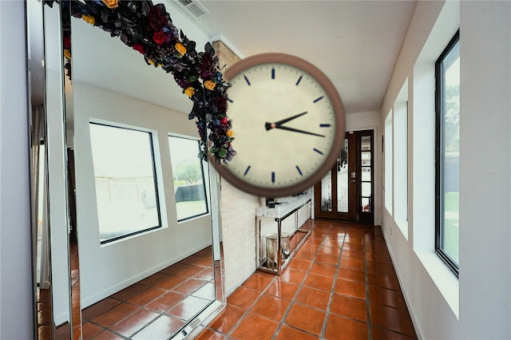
2h17
